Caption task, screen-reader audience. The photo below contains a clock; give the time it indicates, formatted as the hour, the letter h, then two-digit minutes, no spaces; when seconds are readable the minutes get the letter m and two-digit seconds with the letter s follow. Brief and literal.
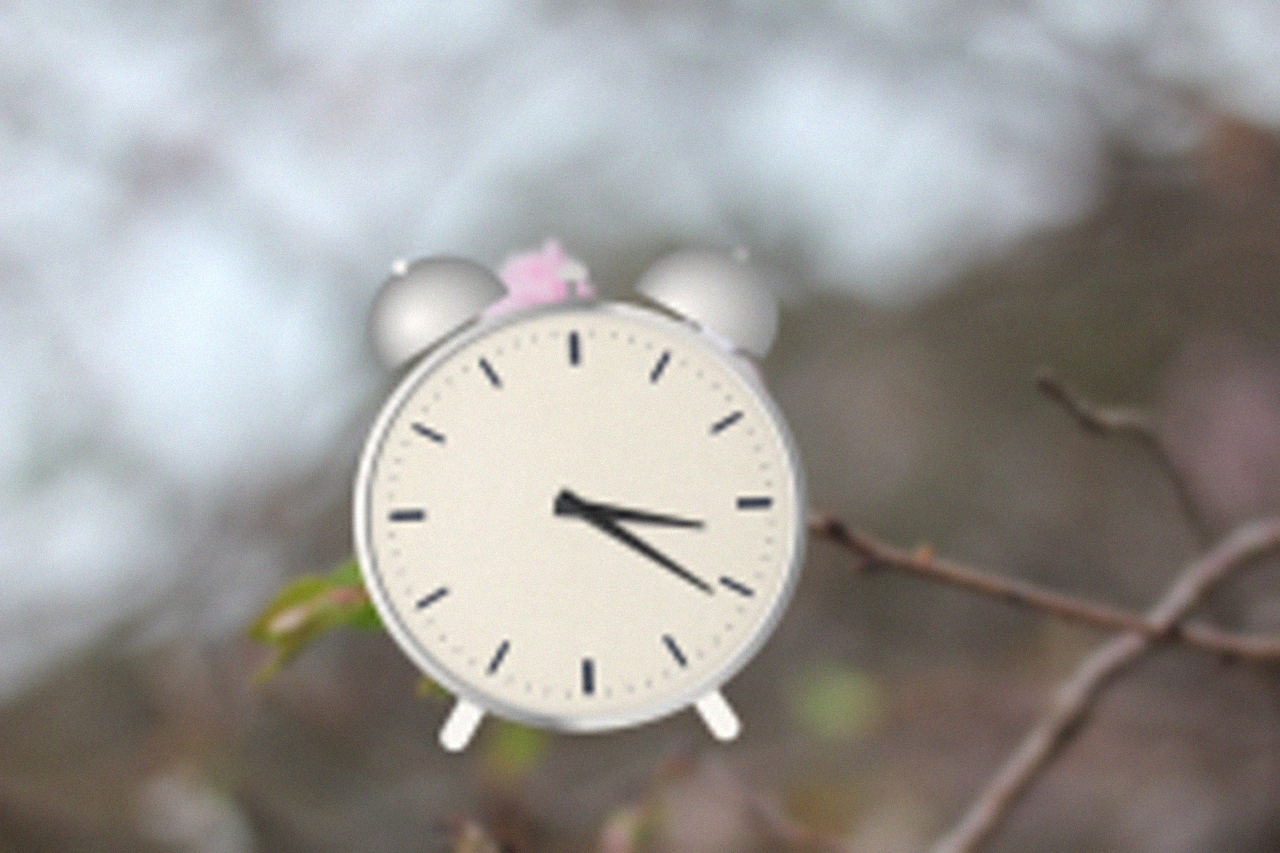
3h21
